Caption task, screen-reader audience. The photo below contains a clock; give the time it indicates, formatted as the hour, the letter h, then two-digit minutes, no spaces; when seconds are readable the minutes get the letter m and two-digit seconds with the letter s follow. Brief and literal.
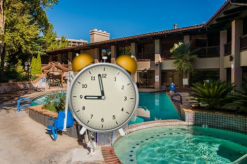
8h58
